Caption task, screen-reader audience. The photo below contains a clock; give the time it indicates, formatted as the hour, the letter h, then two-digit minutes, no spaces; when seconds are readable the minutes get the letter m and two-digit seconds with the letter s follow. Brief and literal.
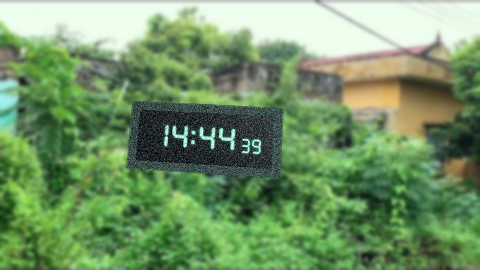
14h44m39s
